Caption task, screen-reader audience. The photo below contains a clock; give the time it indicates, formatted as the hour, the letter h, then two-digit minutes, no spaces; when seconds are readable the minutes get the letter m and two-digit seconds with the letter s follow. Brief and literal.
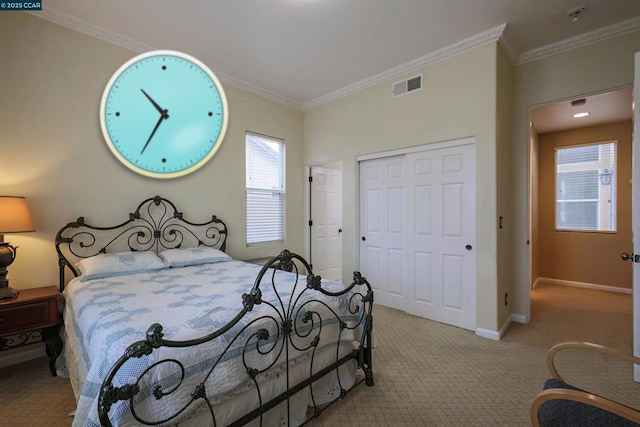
10h35
